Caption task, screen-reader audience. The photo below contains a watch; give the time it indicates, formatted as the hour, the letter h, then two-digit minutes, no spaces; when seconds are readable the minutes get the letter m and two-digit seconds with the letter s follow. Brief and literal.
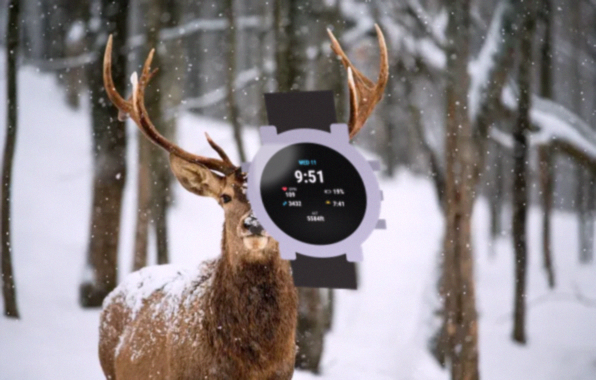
9h51
